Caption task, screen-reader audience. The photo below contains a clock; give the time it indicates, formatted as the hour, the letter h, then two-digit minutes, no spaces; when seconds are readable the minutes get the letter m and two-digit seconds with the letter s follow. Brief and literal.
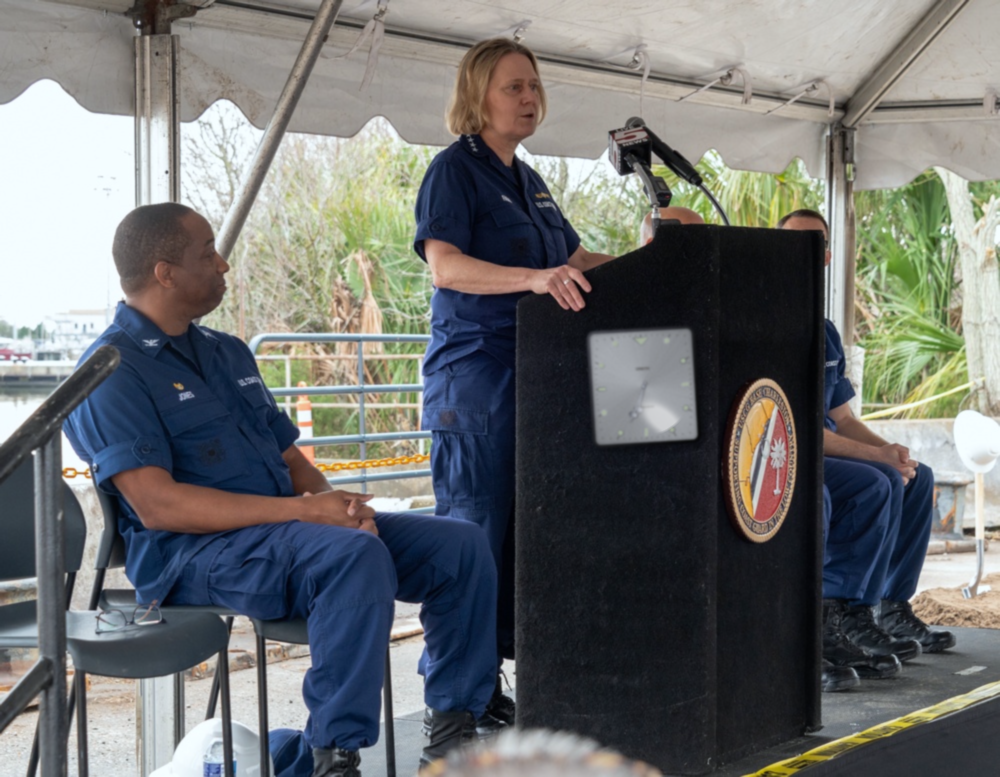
6h34
